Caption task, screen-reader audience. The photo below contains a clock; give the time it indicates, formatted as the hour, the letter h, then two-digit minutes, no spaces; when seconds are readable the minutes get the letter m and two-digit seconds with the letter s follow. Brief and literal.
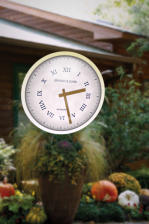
2h27
